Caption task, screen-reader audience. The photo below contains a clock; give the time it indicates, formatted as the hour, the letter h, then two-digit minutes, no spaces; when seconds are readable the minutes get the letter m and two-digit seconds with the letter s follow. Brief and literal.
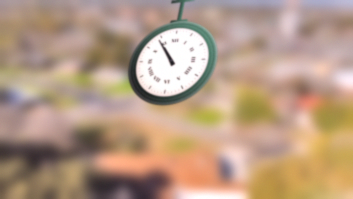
10h54
